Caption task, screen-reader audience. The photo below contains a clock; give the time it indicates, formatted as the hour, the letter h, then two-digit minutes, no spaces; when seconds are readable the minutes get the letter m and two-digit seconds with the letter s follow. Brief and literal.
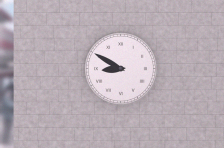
8h50
